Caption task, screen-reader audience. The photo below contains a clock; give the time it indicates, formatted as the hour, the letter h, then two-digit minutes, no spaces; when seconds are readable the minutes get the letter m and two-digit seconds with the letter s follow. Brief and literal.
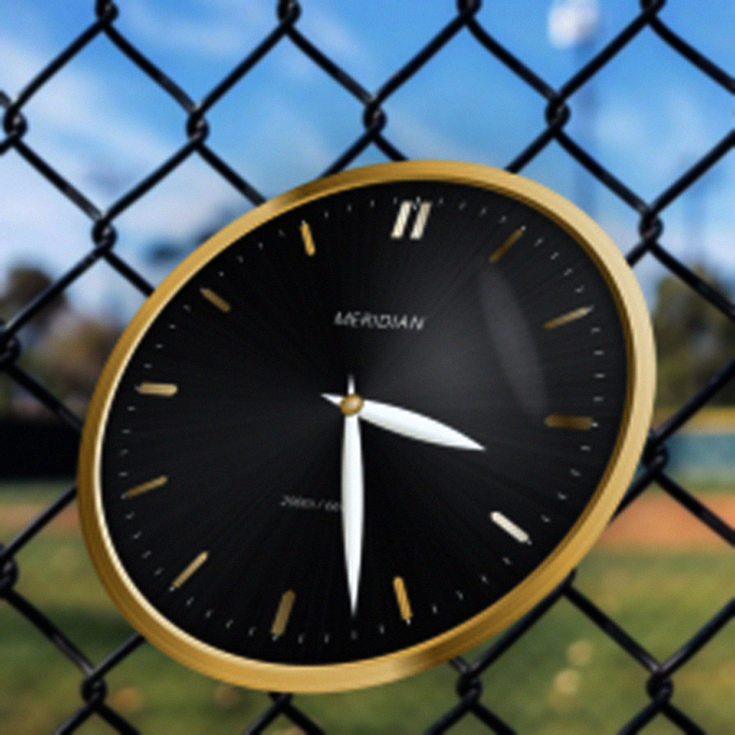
3h27
